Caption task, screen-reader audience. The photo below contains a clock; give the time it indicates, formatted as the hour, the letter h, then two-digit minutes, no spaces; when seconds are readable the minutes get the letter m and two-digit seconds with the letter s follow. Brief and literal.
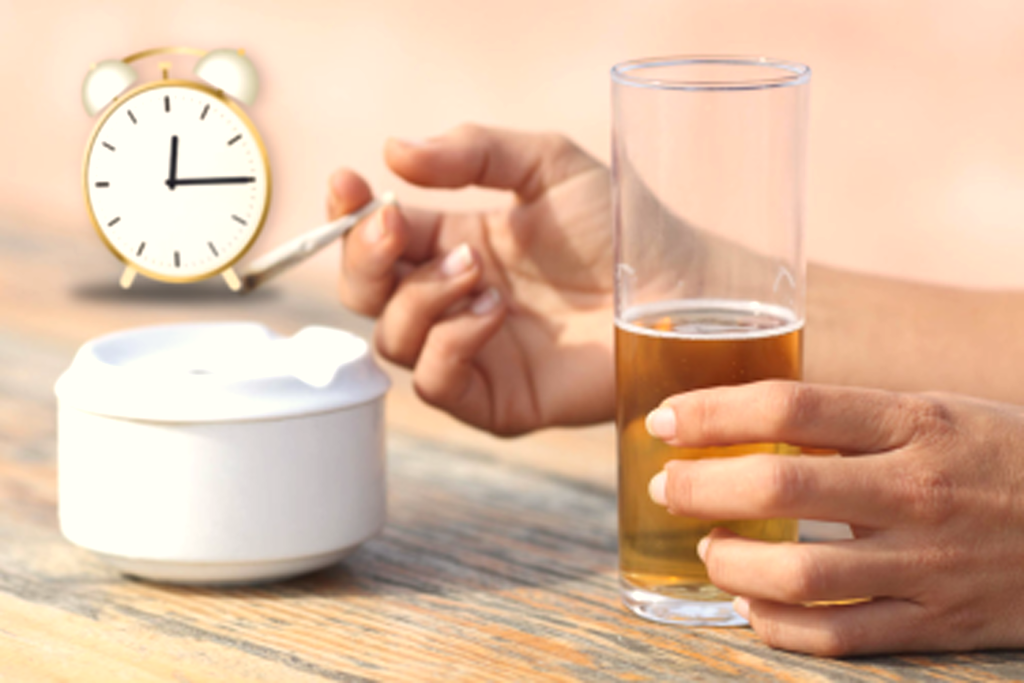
12h15
